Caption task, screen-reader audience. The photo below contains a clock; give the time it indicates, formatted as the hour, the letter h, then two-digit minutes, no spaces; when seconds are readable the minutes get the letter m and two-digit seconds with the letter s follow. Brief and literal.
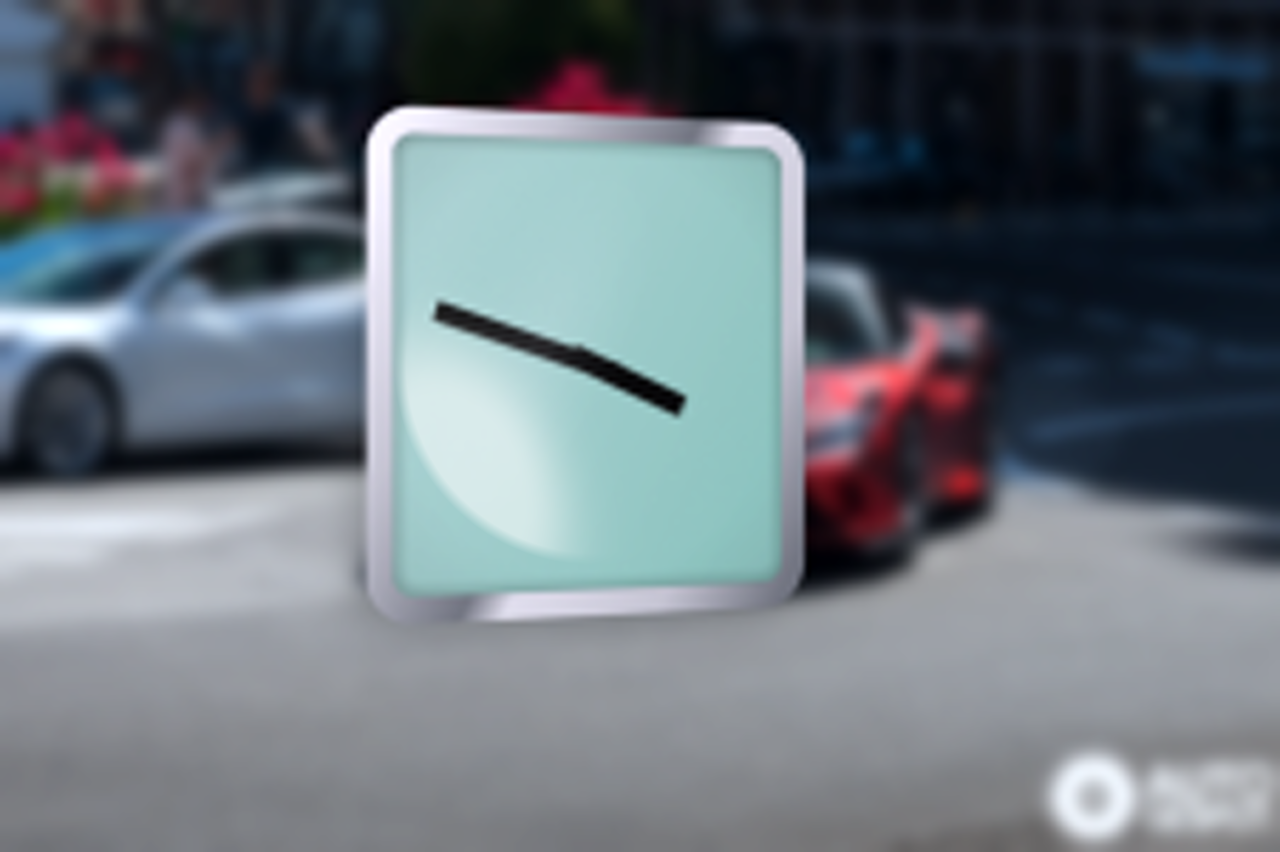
3h48
